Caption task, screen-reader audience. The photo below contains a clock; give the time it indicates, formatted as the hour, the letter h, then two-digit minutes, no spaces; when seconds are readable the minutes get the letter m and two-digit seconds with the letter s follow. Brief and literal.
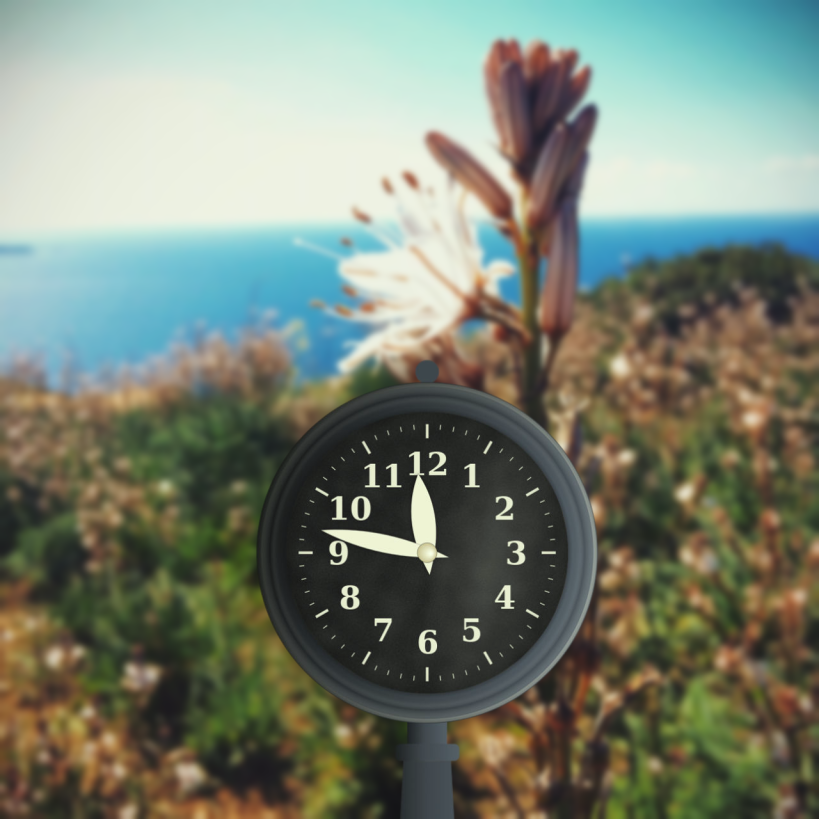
11h47
